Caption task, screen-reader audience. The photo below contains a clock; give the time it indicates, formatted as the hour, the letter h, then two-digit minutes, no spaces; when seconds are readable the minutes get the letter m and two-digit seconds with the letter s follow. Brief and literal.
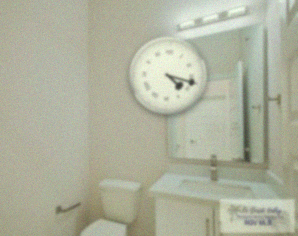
4h17
